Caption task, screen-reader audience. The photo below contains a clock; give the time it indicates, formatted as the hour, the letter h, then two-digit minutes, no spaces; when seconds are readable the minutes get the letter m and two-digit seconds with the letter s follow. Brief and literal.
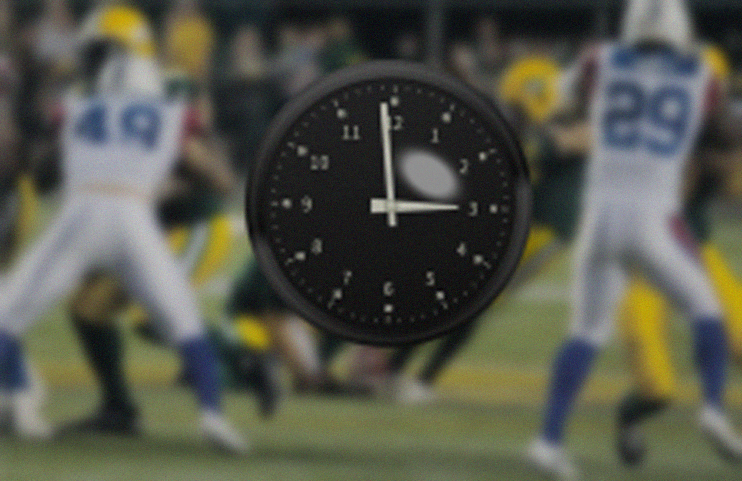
2h59
